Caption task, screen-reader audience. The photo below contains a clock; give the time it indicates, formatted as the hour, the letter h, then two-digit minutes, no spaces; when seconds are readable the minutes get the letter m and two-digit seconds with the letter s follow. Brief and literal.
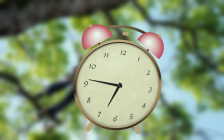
6h46
